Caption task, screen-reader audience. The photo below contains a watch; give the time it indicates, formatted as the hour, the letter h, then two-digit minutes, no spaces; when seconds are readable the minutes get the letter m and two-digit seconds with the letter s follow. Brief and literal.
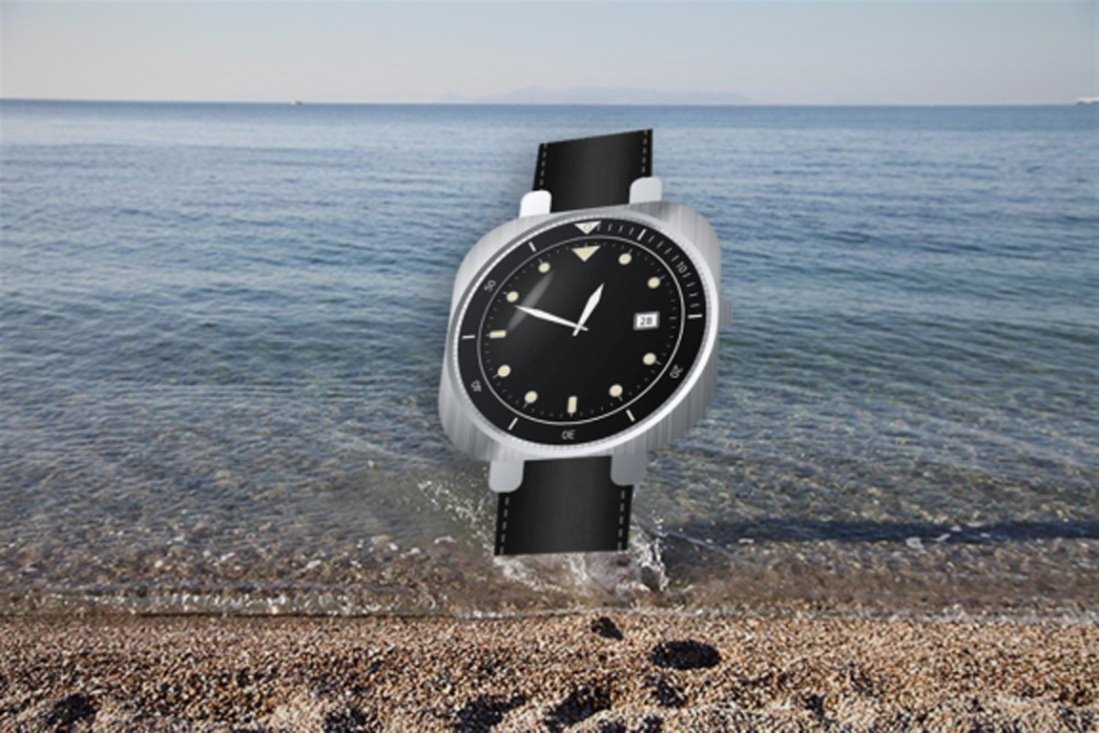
12h49
